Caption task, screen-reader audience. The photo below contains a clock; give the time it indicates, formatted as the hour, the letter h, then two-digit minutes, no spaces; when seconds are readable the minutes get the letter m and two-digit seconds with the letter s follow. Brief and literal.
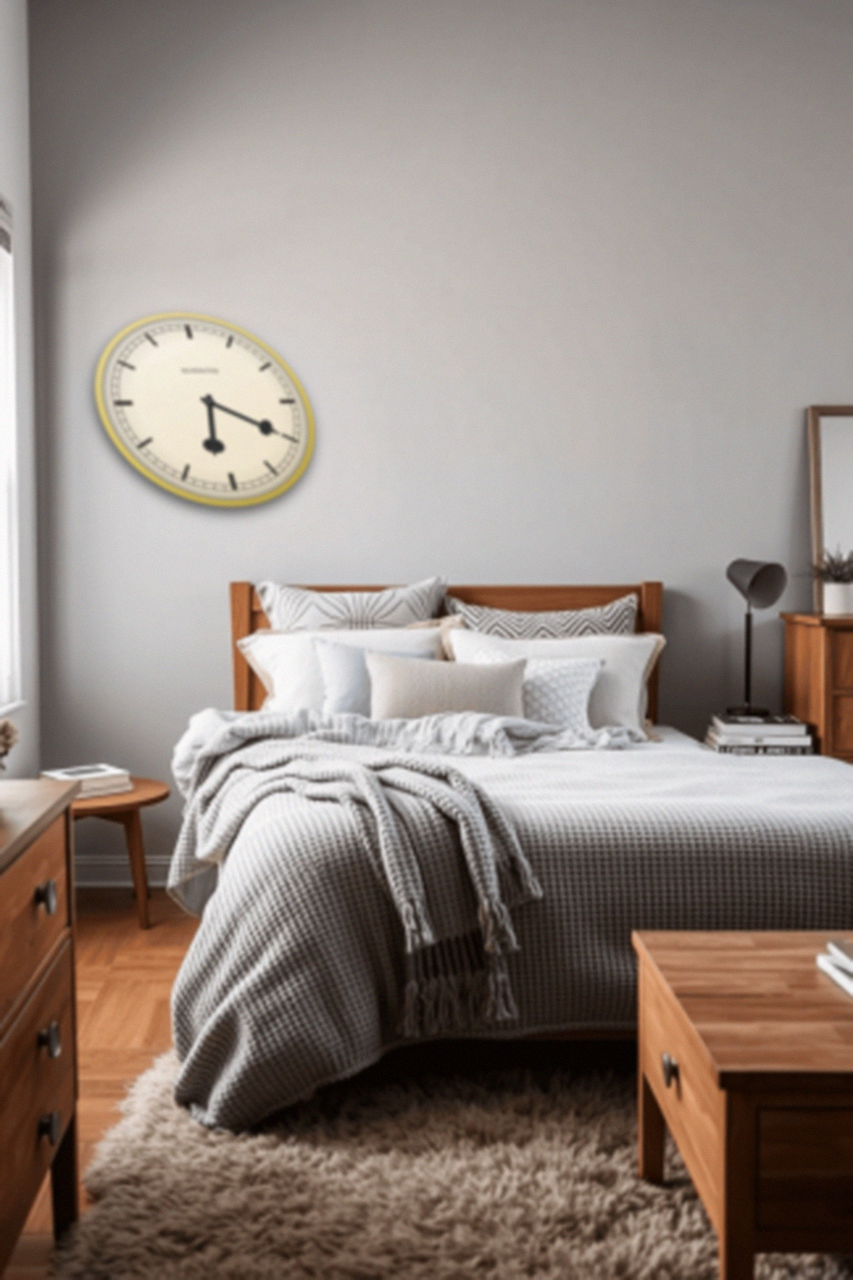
6h20
